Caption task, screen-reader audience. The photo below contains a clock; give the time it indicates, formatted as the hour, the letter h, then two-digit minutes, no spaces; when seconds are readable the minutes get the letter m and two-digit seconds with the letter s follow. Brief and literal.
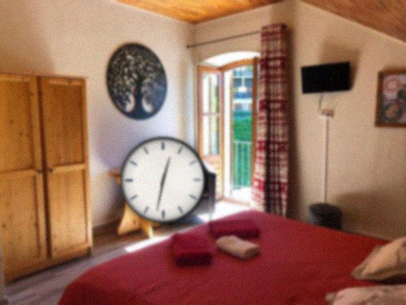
12h32
